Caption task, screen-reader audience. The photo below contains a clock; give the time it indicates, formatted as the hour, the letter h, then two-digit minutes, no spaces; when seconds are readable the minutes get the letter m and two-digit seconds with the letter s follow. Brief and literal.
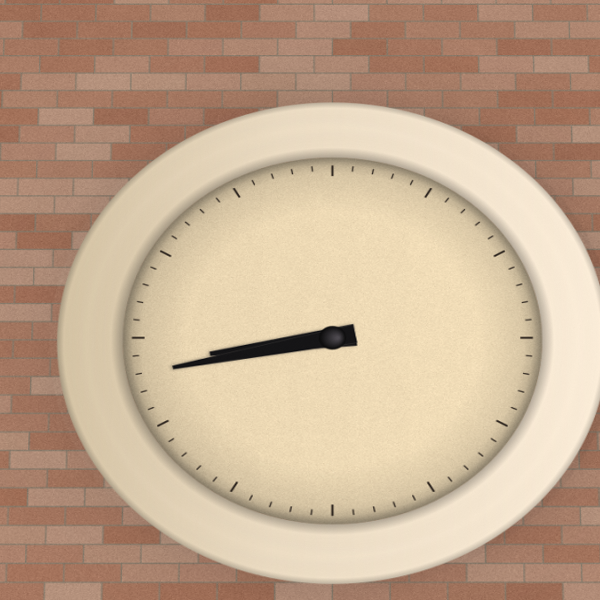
8h43
